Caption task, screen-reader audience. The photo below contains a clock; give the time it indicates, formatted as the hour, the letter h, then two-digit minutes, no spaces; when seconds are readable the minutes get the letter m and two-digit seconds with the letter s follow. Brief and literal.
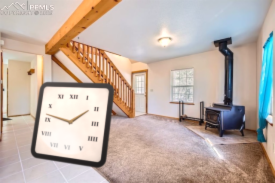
1h47
